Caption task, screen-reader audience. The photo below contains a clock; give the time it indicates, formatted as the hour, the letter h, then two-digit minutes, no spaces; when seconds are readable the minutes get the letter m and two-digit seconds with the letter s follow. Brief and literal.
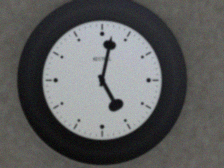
5h02
